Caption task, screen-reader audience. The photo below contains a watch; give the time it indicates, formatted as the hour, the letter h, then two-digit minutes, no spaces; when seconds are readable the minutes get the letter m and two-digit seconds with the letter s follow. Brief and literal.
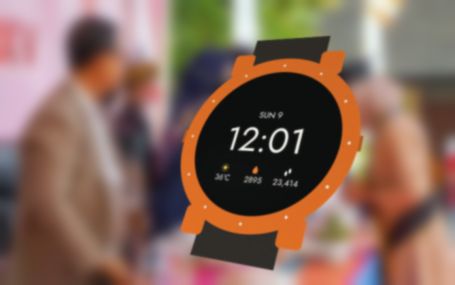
12h01
